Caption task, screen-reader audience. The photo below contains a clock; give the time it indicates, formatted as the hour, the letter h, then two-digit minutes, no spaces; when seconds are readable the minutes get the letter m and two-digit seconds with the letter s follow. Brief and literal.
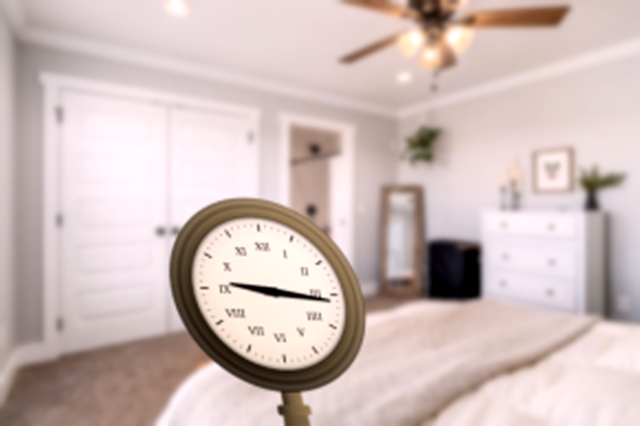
9h16
